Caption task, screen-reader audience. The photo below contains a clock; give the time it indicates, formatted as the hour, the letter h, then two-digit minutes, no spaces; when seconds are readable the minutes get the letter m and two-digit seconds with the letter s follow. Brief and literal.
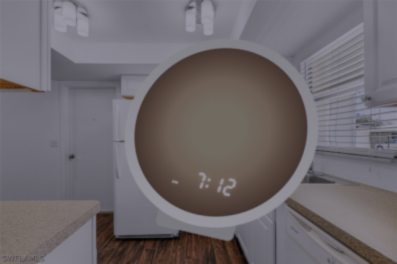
7h12
